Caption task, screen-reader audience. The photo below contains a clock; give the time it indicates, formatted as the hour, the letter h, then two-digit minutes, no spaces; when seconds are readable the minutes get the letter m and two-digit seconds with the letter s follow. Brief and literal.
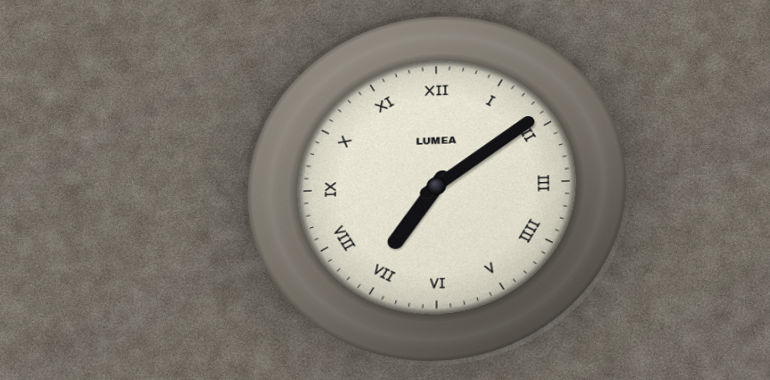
7h09
